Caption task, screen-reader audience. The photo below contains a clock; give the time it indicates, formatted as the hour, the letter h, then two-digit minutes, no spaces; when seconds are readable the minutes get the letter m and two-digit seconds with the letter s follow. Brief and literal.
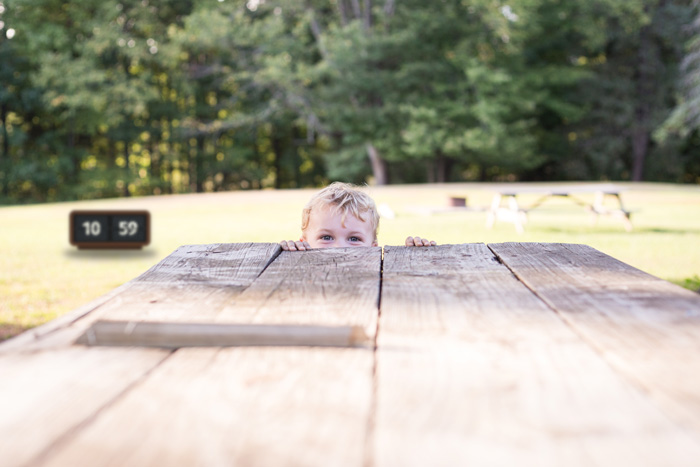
10h59
